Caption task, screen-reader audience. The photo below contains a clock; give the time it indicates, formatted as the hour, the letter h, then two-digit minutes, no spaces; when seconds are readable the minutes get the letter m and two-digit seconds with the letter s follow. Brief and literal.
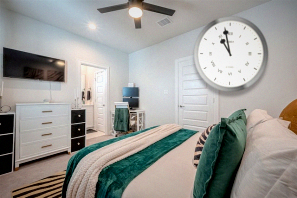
10h58
